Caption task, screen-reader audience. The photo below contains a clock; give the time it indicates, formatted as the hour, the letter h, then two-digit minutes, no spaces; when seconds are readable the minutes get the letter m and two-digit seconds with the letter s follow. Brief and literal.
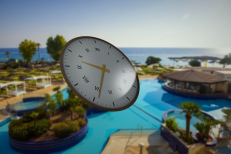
9h34
